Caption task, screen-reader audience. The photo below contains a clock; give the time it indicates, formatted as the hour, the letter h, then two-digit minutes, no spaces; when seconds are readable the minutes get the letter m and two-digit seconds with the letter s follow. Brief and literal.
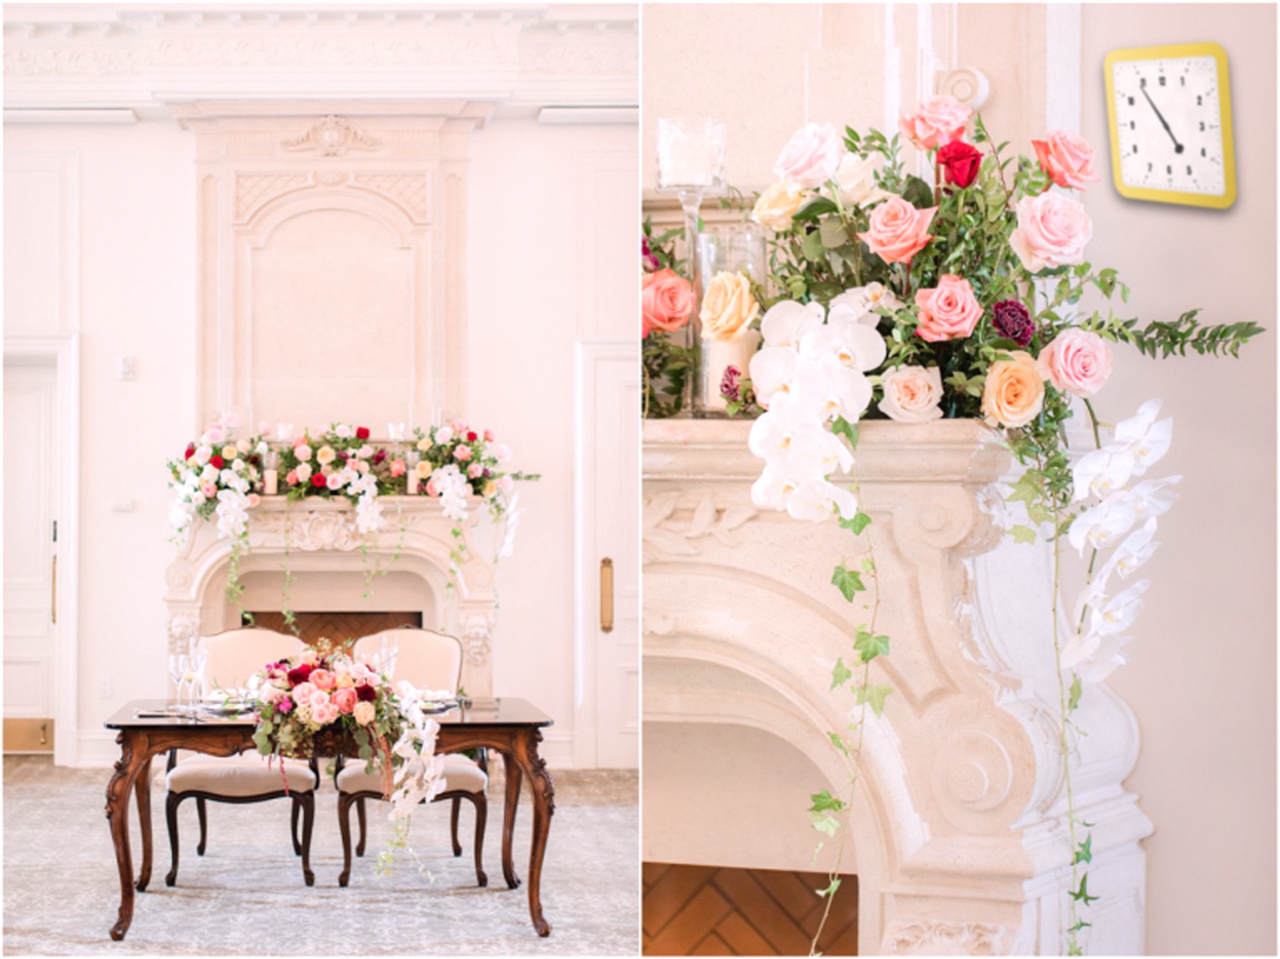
4h54
